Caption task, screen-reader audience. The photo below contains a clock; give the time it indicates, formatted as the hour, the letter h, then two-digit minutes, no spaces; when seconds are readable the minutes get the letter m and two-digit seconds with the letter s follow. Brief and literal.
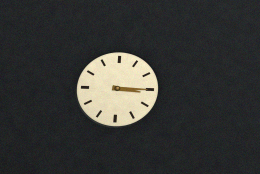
3h15
